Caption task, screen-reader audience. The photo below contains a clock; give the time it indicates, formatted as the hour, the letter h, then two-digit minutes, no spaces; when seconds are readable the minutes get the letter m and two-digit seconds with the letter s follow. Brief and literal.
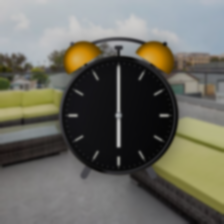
6h00
